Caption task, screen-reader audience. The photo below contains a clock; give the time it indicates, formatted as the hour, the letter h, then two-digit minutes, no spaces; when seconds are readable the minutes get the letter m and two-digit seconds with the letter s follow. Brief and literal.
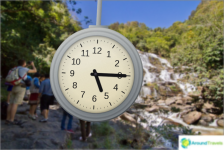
5h15
